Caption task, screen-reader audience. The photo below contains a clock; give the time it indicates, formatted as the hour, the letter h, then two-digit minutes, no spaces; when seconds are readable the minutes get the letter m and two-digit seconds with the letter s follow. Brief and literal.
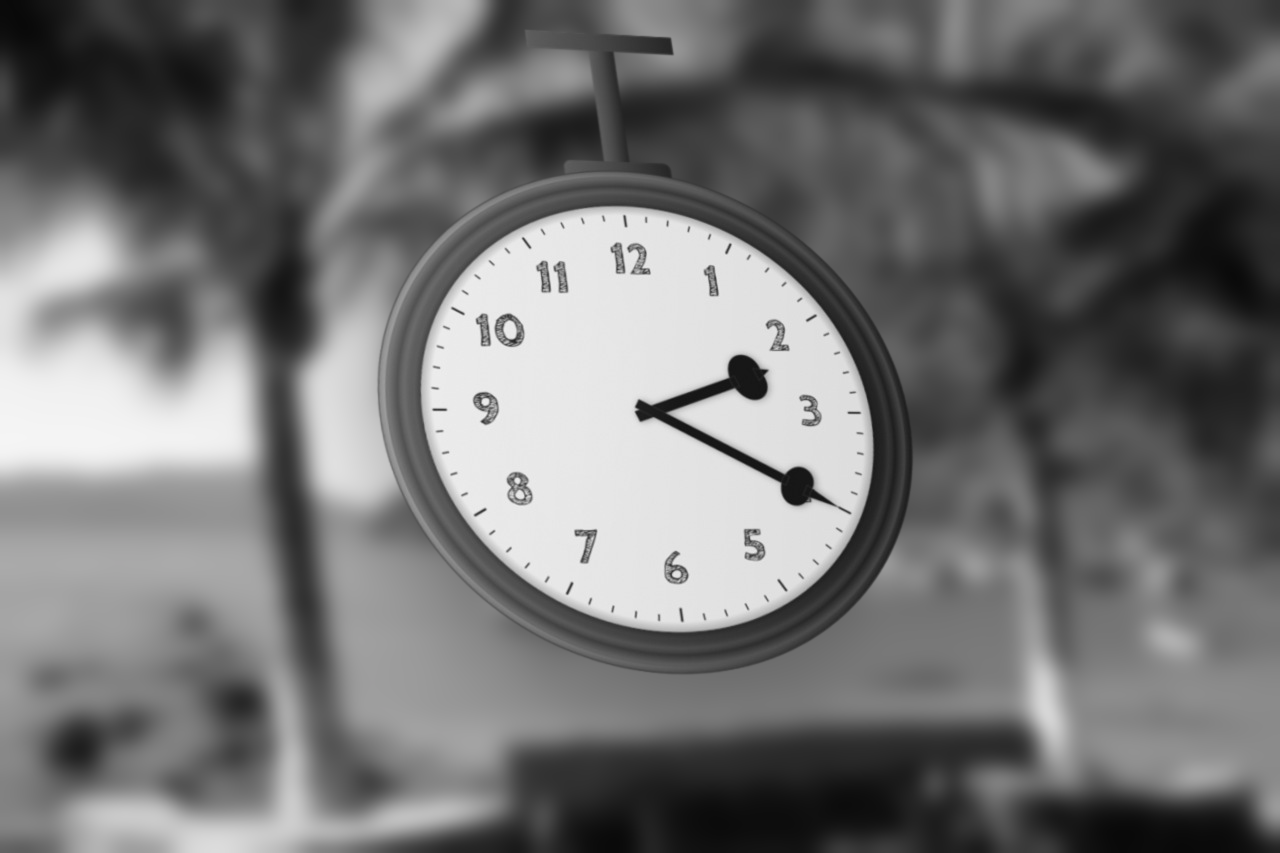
2h20
